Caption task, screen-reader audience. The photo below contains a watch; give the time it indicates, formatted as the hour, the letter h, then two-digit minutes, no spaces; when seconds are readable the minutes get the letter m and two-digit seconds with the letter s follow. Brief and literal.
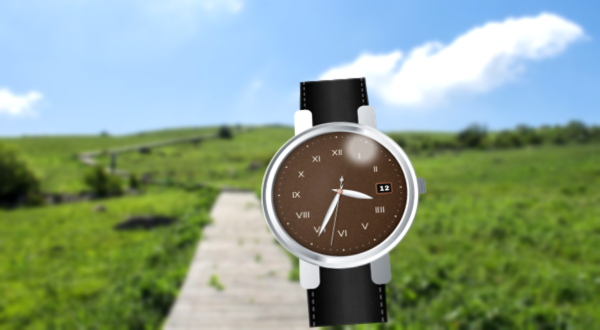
3h34m32s
